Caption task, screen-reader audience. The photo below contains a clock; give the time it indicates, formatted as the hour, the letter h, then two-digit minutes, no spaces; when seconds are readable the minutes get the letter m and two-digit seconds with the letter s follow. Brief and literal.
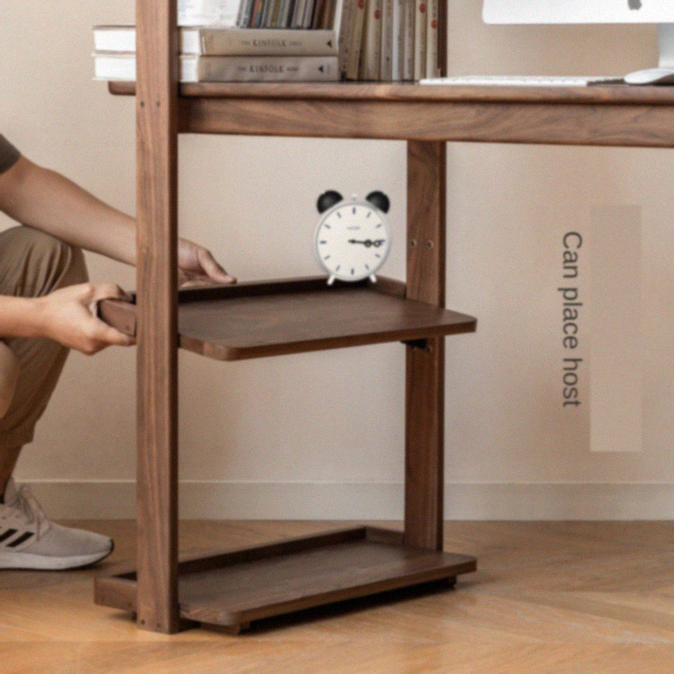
3h16
